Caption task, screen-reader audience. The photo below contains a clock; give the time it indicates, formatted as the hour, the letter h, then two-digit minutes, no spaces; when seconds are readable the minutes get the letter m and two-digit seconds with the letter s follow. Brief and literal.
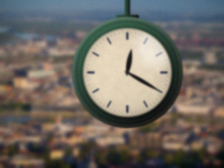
12h20
